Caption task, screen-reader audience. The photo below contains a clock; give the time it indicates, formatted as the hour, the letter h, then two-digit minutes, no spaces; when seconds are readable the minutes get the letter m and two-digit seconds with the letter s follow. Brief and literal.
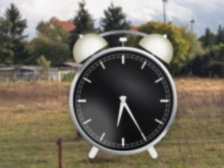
6h25
